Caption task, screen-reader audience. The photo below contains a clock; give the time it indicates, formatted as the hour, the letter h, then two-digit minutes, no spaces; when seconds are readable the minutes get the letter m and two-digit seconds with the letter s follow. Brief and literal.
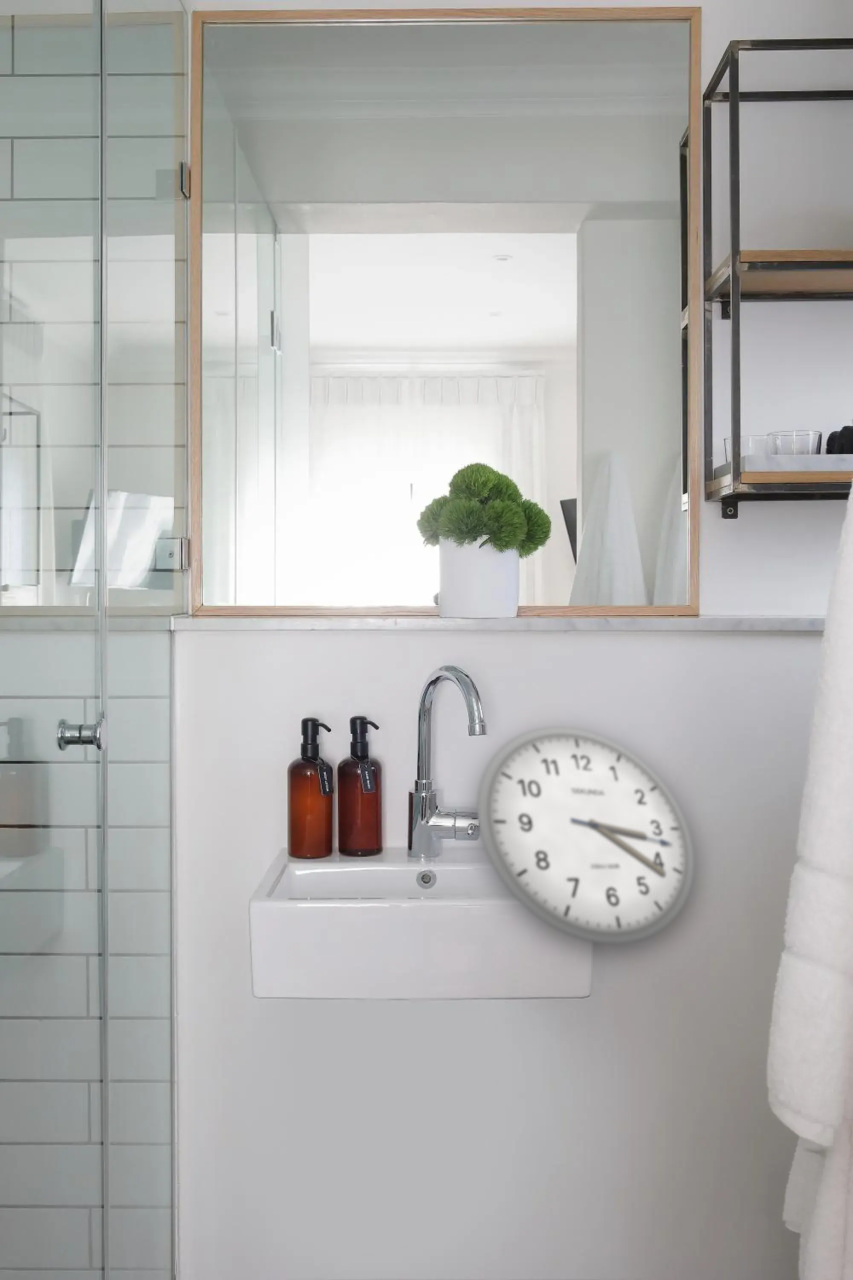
3h21m17s
